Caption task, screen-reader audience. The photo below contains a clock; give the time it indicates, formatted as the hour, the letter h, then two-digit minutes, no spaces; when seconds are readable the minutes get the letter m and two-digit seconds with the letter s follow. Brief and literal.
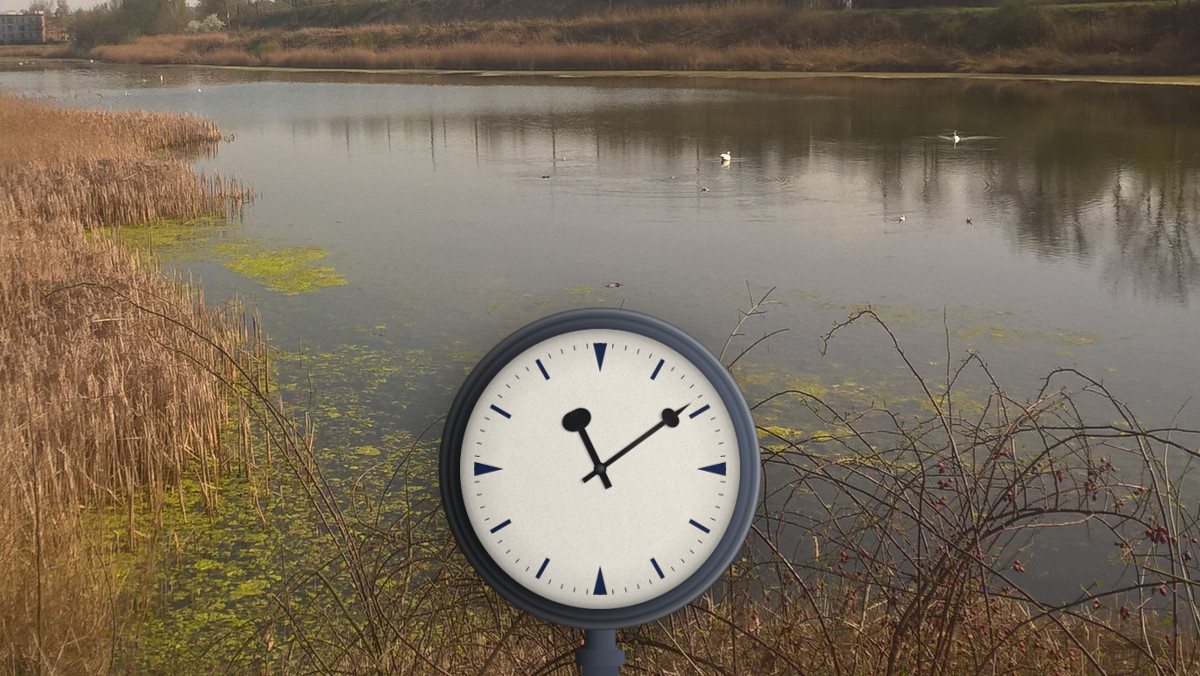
11h09
